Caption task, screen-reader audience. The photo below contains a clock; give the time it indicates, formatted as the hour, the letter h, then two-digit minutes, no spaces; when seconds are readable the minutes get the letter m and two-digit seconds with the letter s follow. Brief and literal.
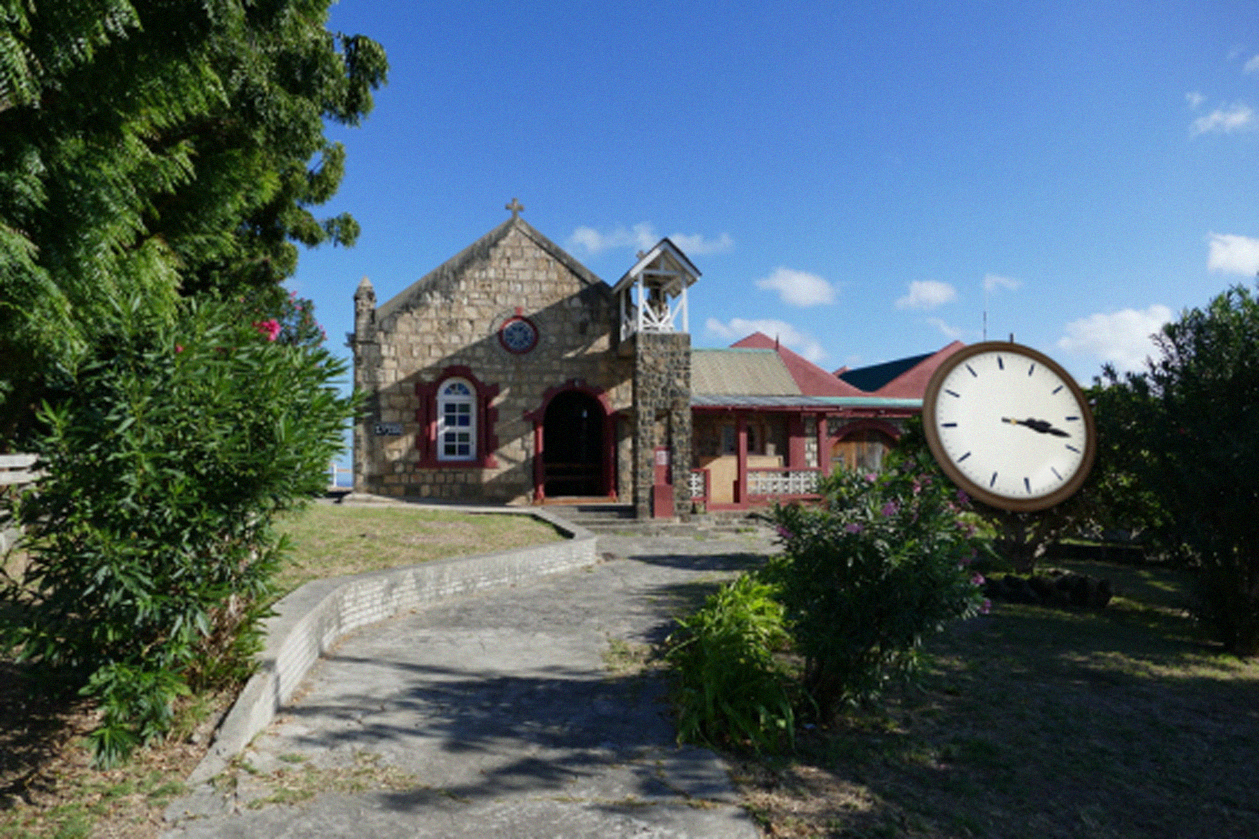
3h18
